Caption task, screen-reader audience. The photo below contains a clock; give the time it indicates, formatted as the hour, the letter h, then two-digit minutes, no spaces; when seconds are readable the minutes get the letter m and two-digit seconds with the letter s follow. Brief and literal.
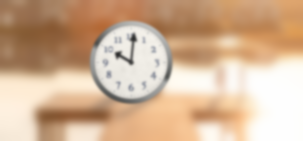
10h01
